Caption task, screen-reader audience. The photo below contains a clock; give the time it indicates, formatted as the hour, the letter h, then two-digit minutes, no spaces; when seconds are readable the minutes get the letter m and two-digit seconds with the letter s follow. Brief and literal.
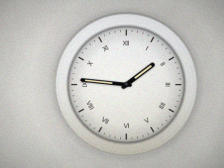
1h46
